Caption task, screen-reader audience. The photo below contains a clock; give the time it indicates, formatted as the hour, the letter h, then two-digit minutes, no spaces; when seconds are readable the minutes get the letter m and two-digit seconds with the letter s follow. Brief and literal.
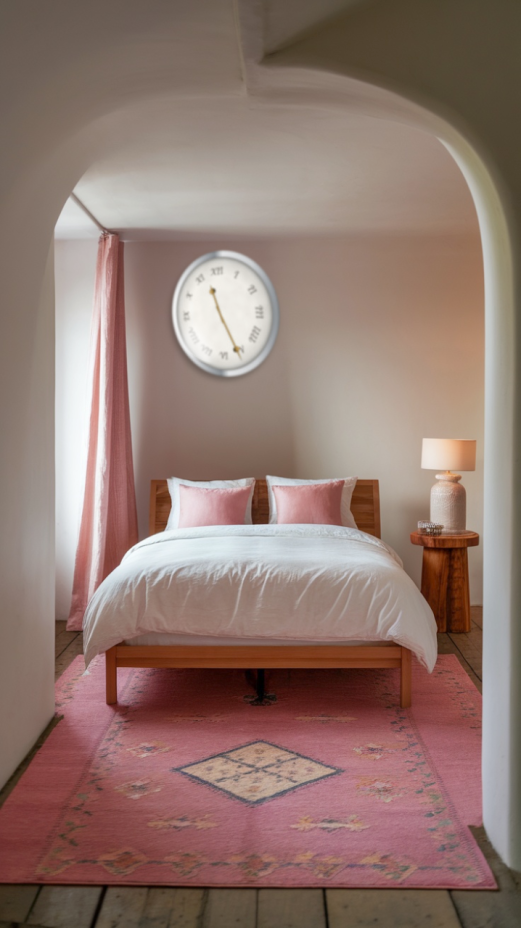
11h26
